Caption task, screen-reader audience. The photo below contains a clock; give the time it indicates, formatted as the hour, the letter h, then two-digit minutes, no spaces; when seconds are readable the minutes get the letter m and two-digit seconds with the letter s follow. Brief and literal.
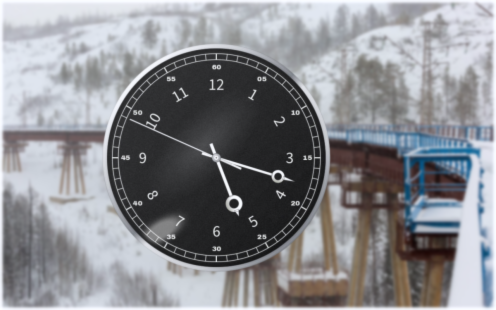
5h17m49s
